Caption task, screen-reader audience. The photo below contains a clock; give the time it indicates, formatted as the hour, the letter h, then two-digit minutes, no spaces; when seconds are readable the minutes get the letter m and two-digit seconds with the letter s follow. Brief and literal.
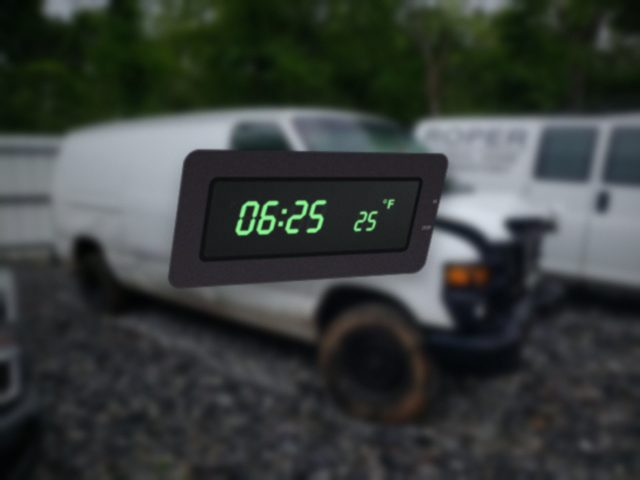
6h25
